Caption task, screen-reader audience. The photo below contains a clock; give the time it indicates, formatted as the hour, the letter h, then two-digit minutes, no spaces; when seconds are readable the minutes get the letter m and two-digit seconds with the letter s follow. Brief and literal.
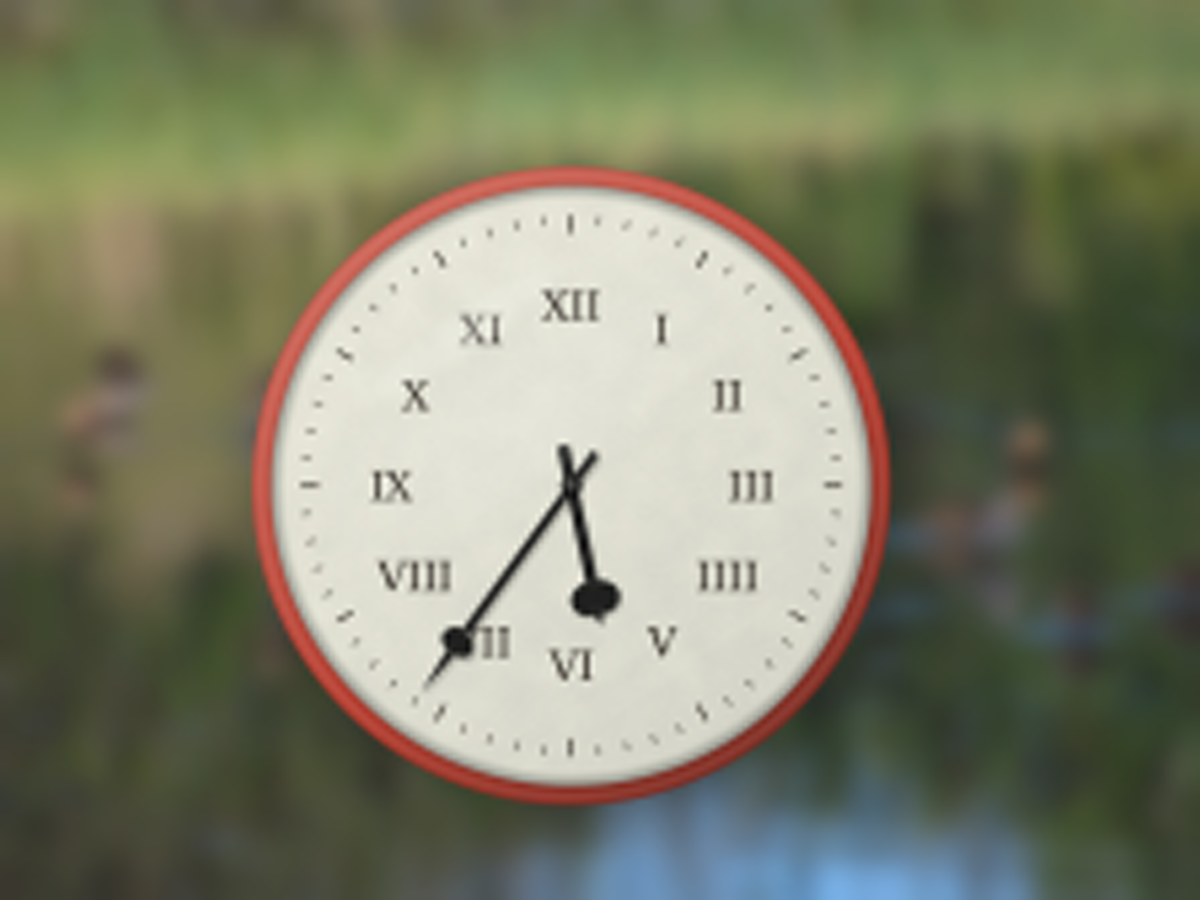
5h36
